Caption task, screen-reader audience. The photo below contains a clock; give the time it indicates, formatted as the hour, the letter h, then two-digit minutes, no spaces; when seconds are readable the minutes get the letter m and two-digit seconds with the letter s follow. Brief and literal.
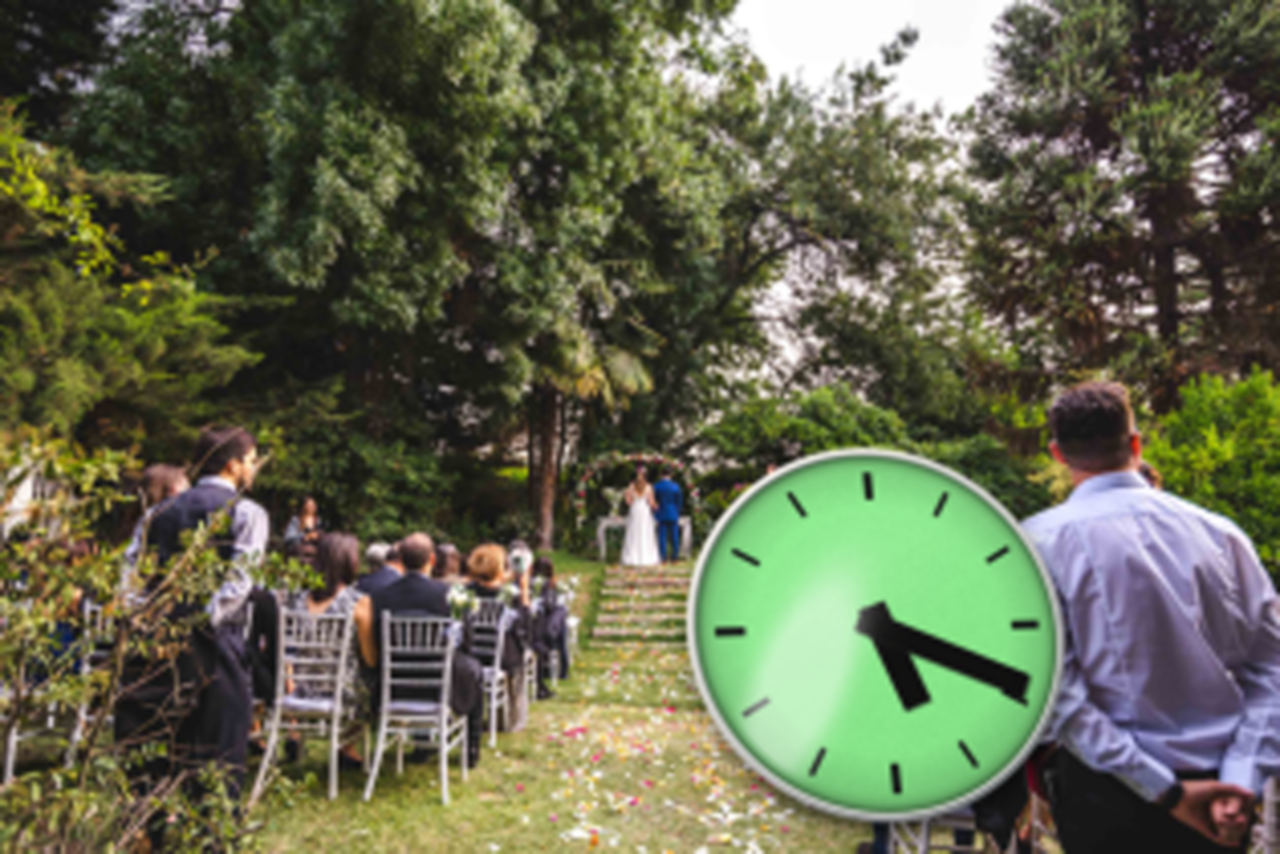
5h19
